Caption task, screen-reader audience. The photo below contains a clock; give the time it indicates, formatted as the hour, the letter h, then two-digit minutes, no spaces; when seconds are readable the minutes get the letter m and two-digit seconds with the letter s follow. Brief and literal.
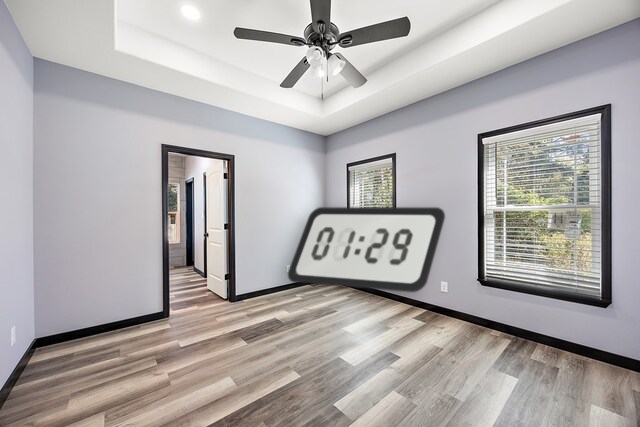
1h29
